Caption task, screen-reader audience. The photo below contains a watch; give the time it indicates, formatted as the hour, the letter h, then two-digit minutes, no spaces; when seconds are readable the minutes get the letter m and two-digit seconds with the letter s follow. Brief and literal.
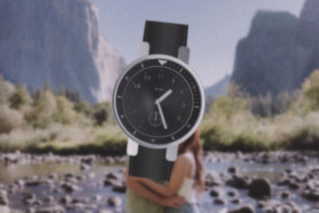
1h26
